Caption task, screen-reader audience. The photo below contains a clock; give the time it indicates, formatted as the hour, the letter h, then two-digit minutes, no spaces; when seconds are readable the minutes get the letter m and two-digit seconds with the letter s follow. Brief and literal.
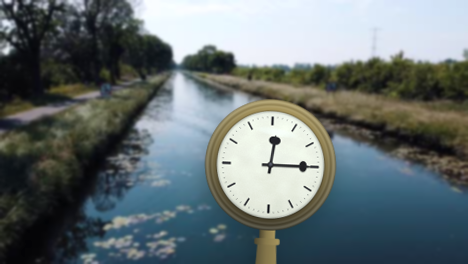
12h15
